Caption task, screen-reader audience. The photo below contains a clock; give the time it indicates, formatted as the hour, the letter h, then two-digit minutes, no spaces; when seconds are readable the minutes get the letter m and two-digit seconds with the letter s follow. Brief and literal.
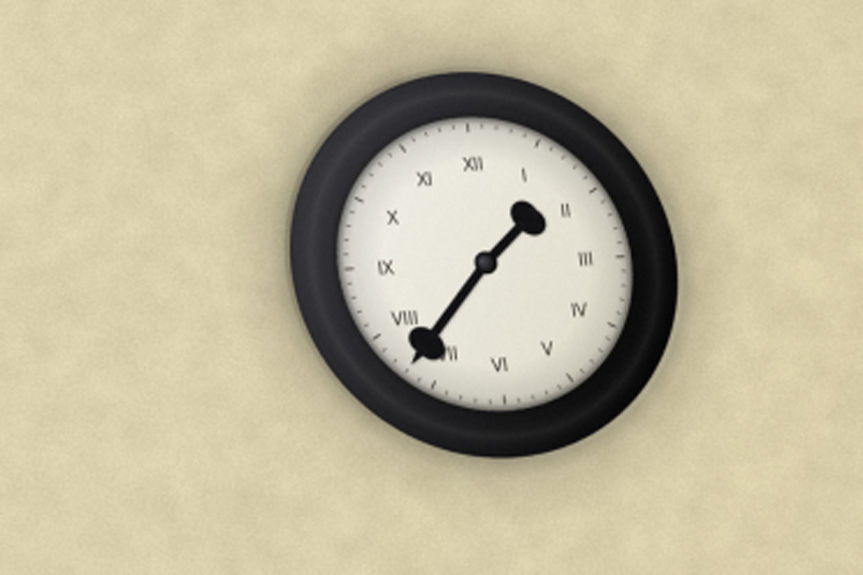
1h37
